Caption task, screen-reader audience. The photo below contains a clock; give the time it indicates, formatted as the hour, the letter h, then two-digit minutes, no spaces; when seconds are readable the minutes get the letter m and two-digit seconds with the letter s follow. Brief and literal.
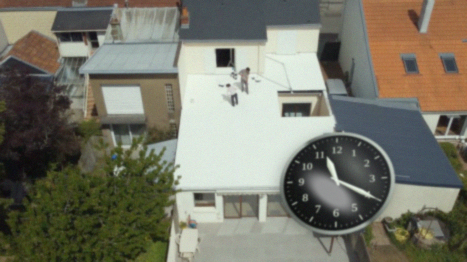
11h20
